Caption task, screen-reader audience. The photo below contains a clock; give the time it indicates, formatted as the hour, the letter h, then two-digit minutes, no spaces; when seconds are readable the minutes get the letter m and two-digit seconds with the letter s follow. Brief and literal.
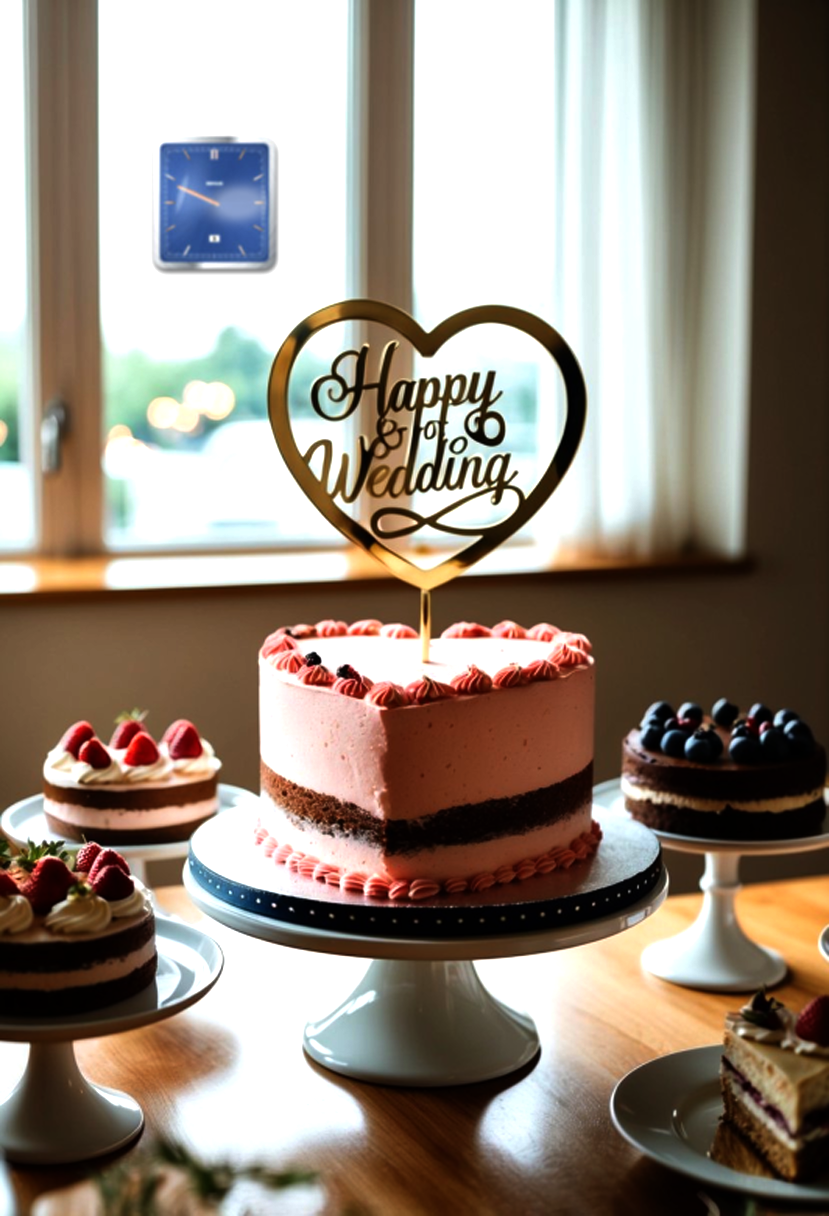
9h49
